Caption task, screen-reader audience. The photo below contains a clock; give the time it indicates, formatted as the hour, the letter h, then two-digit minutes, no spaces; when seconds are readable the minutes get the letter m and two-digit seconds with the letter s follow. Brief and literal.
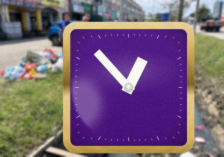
12h53
